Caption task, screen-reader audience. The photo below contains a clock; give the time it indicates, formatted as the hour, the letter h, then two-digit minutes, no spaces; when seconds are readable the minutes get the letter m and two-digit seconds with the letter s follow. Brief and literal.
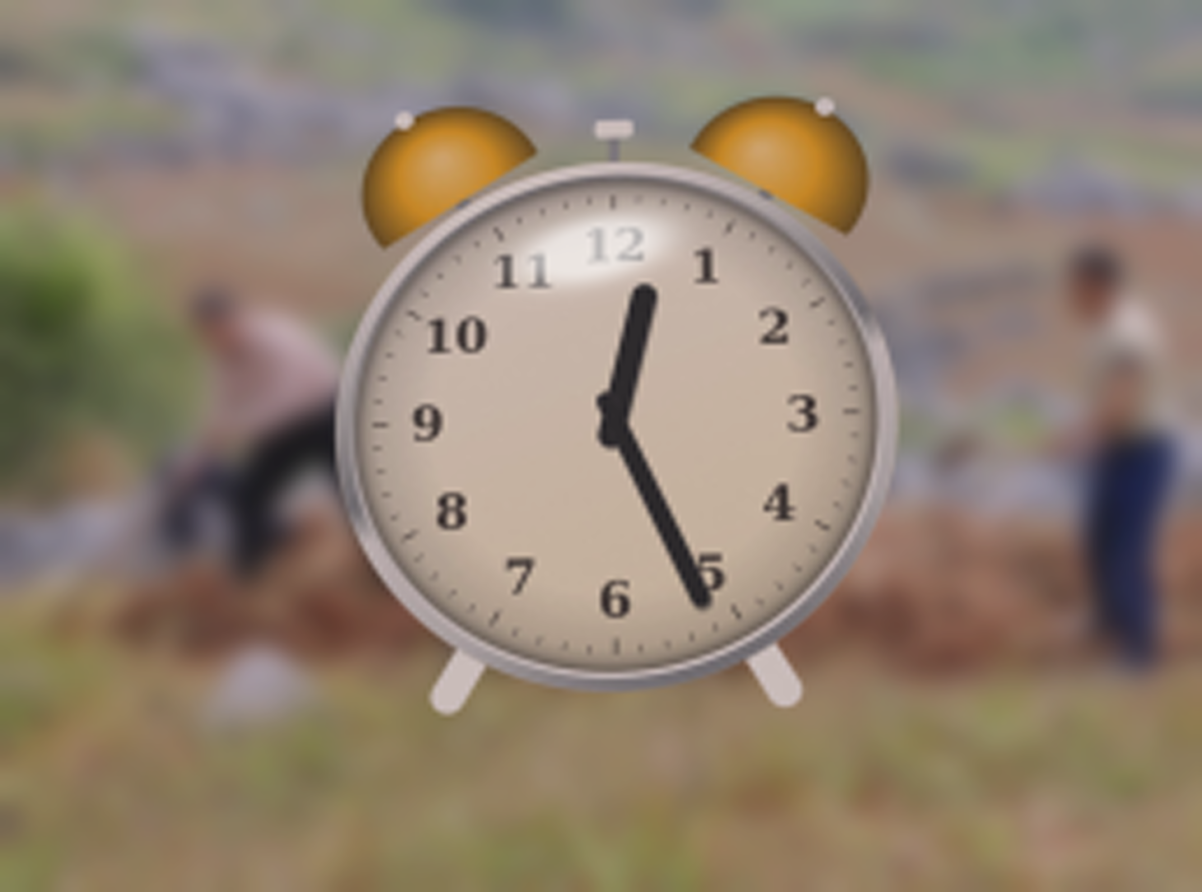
12h26
